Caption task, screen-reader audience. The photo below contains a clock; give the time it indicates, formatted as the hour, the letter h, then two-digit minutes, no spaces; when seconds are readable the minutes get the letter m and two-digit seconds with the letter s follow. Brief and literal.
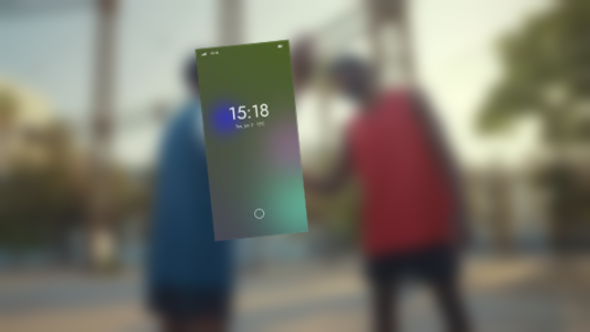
15h18
